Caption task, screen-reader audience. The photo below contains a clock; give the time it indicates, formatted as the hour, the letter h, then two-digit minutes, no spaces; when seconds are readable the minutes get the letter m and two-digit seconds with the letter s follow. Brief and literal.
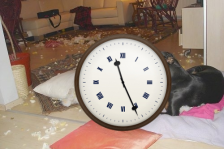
11h26
